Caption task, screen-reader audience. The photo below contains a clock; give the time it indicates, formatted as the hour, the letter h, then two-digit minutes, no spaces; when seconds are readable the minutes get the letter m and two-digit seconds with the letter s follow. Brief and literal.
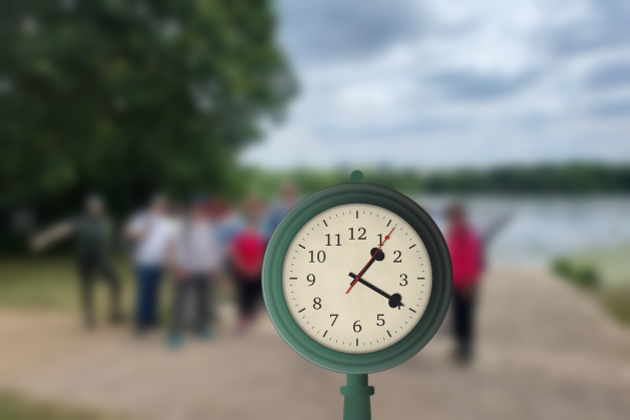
1h20m06s
